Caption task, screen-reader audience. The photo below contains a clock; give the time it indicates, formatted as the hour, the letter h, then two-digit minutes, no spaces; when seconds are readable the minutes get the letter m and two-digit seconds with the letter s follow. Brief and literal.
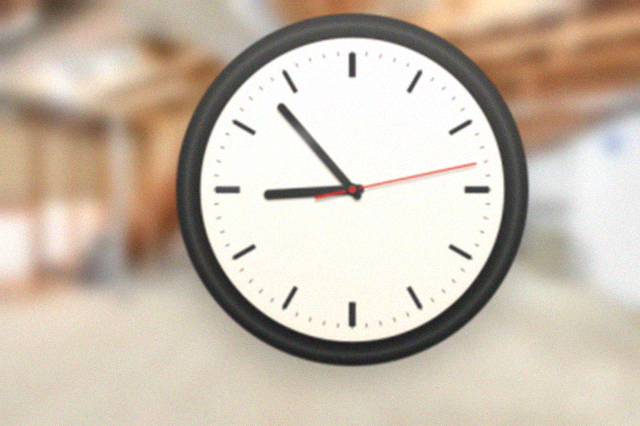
8h53m13s
